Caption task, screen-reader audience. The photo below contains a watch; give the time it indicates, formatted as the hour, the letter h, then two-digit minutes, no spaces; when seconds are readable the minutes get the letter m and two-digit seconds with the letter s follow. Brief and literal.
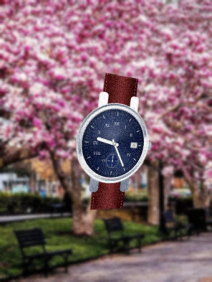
9h25
